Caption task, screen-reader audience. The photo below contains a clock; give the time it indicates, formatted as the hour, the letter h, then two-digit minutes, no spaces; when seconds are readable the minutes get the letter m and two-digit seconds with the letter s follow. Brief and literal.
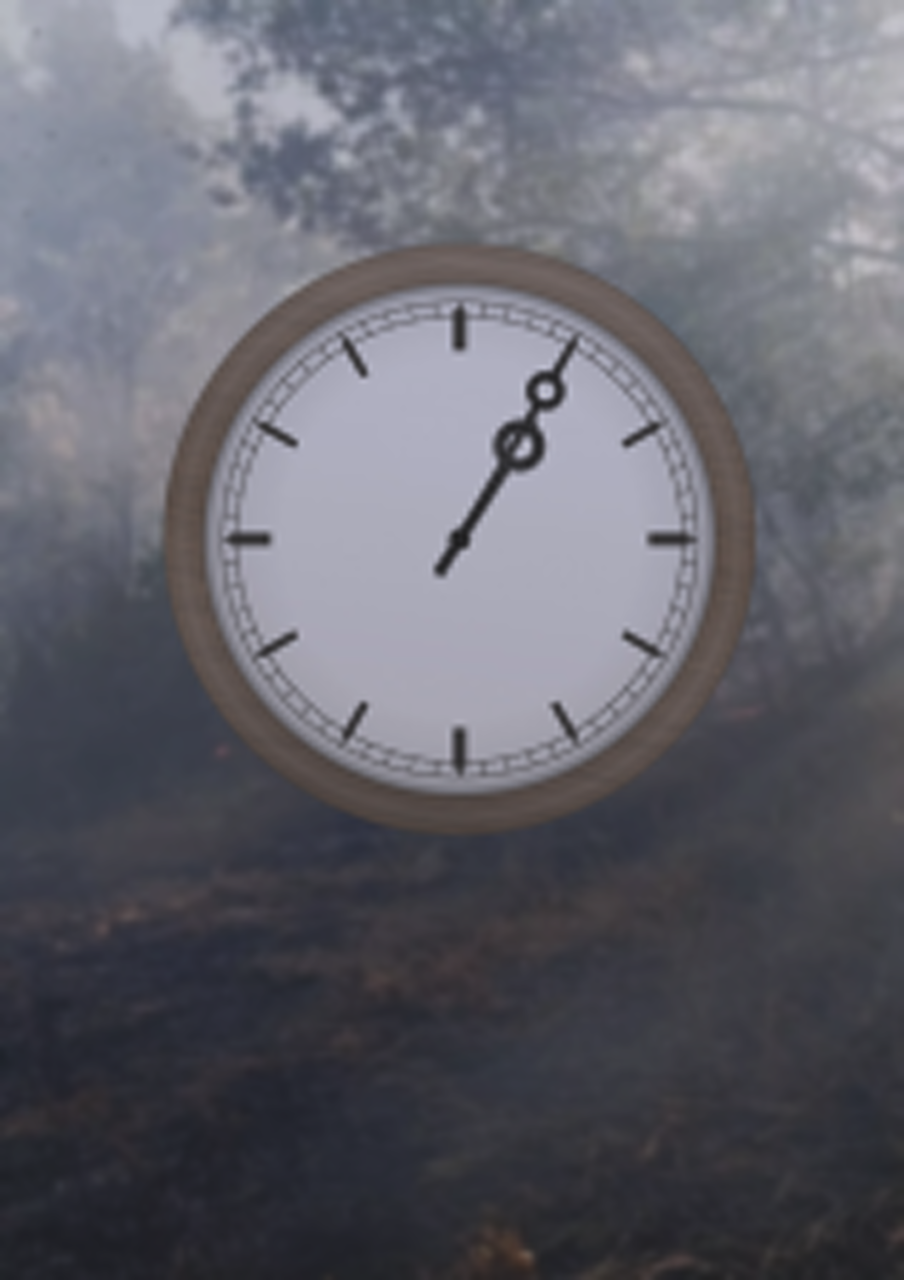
1h05
